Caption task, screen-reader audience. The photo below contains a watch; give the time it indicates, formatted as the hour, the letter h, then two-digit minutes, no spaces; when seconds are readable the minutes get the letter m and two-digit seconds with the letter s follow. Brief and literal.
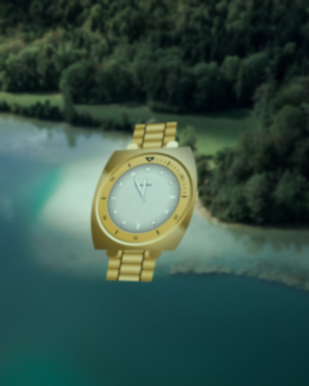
11h55
